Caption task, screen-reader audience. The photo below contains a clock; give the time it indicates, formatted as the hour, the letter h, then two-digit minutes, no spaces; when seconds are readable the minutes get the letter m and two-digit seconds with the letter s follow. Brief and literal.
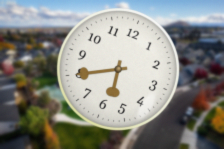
5h40
